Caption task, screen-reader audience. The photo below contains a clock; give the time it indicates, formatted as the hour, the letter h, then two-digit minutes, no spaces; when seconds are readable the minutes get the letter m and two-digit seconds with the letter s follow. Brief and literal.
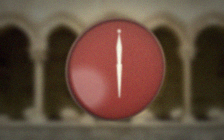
6h00
